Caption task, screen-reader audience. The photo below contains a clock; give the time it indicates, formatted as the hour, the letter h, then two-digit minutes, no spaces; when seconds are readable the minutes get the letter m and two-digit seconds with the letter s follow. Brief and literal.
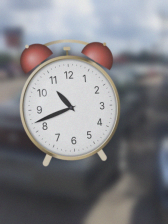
10h42
